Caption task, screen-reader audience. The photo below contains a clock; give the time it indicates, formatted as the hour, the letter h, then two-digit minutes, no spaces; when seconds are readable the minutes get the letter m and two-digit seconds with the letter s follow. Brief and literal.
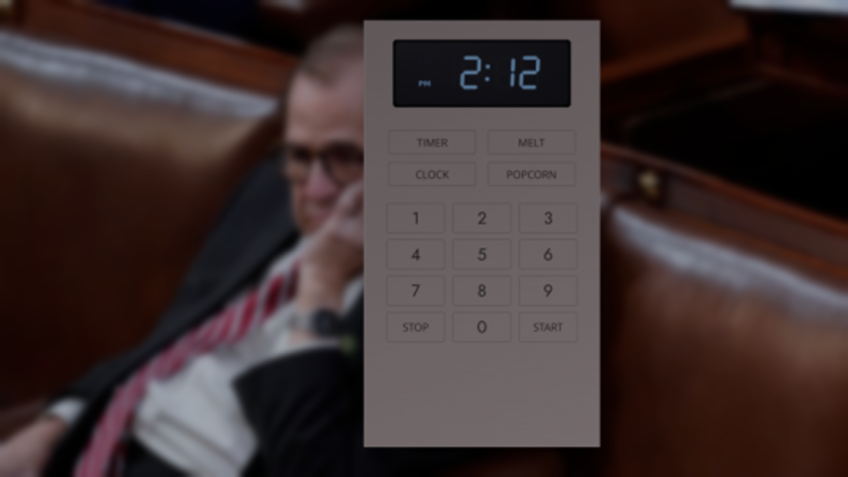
2h12
